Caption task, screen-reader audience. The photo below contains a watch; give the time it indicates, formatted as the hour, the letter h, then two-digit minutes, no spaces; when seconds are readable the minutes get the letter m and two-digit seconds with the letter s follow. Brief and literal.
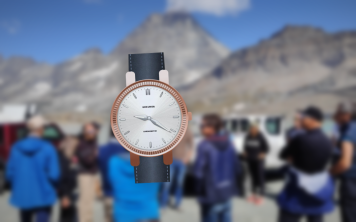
9h21
